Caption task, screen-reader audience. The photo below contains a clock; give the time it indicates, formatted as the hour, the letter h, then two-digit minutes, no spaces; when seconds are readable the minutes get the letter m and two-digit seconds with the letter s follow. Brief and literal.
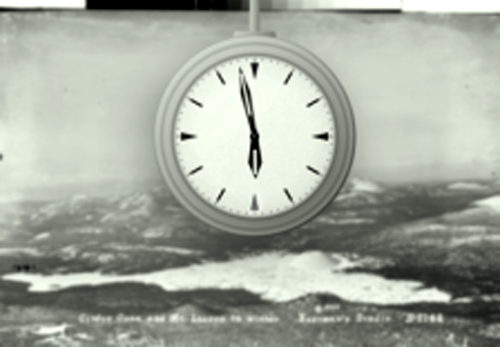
5h58
